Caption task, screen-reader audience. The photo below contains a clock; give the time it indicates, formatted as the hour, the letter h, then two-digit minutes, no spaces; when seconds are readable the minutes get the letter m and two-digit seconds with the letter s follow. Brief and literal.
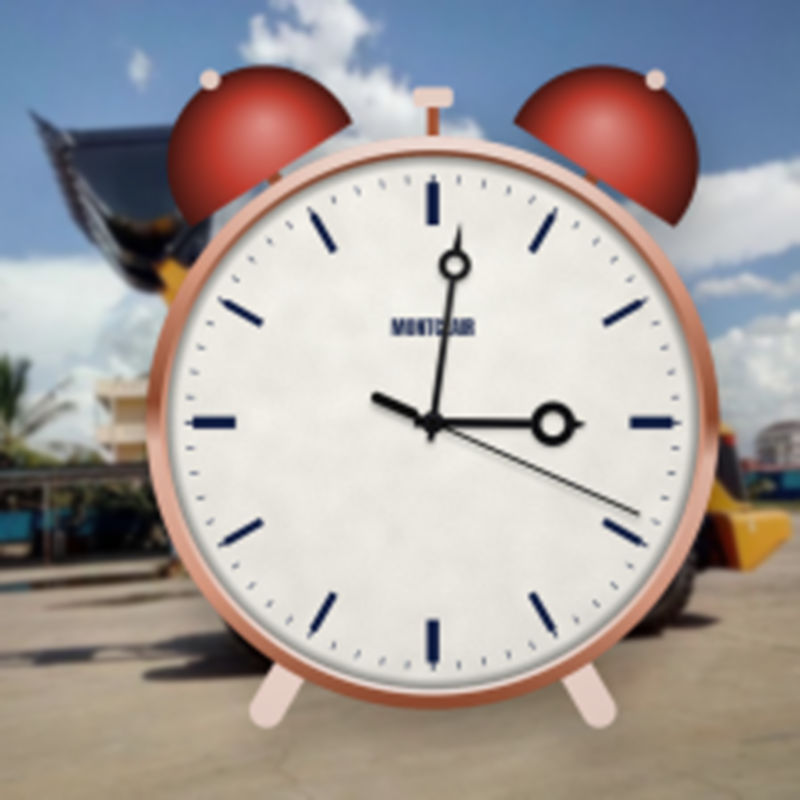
3h01m19s
